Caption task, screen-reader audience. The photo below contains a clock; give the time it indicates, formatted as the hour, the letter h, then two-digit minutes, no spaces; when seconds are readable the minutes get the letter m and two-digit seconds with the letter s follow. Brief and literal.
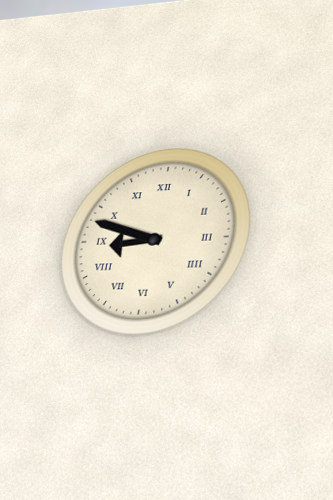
8h48
